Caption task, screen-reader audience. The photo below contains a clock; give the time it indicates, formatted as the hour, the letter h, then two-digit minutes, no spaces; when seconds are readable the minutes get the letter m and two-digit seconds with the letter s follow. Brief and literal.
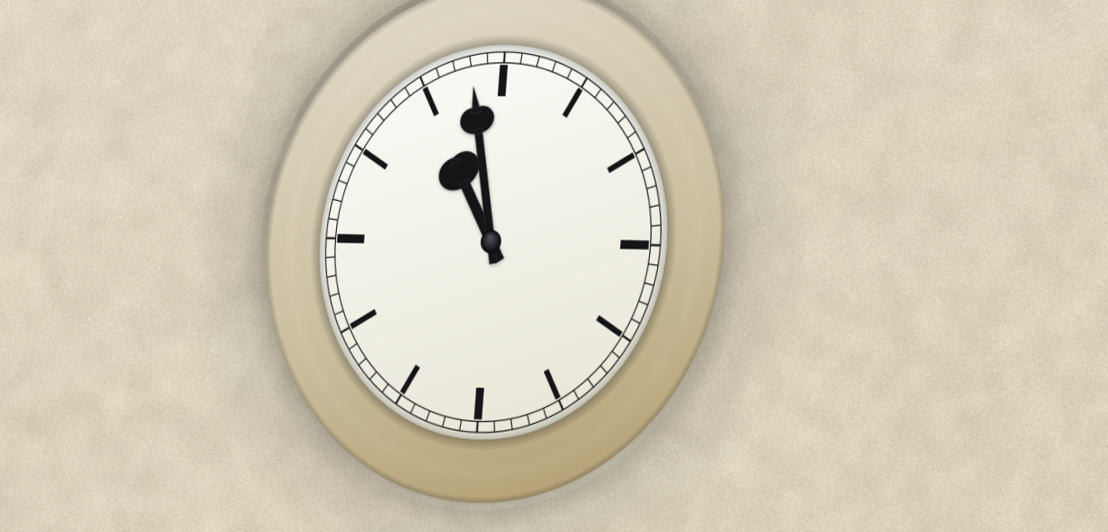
10h58
